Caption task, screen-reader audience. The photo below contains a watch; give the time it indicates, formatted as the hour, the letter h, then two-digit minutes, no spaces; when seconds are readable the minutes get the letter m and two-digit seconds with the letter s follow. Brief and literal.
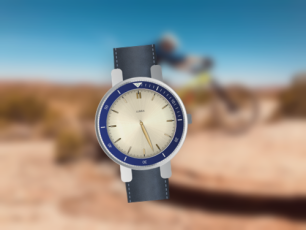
5h27
